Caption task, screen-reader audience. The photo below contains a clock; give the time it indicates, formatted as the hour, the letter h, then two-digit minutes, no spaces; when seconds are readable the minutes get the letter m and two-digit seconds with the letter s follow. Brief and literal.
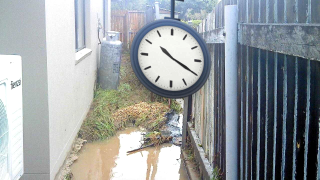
10h20
